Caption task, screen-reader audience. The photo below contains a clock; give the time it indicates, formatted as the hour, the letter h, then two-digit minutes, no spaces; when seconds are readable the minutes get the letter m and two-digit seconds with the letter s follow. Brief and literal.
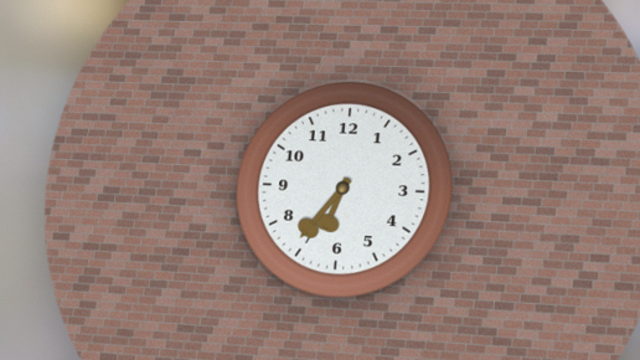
6h36
